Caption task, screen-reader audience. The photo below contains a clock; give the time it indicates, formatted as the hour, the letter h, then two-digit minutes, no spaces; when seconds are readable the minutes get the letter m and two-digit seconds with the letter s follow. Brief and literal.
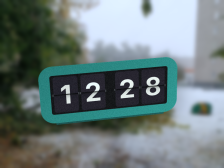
12h28
